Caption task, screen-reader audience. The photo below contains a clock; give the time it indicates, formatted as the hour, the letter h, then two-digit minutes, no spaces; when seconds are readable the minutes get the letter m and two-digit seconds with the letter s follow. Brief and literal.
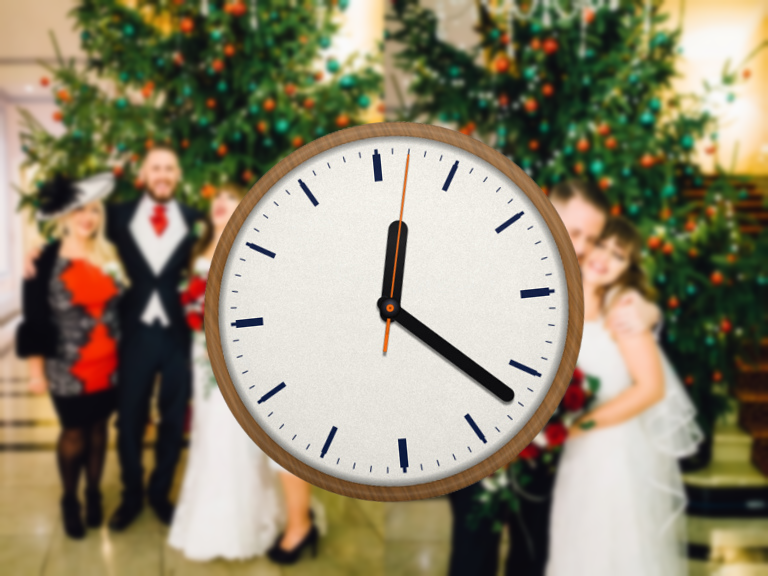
12h22m02s
